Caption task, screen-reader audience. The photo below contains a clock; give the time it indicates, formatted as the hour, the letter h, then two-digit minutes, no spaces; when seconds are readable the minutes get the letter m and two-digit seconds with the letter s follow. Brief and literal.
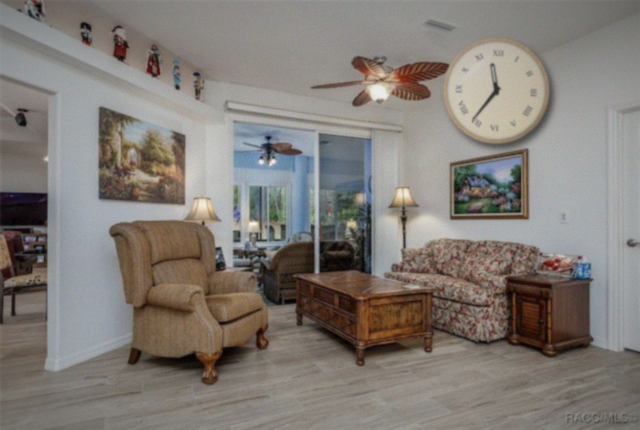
11h36
